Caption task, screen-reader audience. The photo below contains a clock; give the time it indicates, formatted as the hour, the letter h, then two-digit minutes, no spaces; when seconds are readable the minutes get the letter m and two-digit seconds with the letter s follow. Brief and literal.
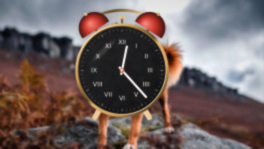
12h23
